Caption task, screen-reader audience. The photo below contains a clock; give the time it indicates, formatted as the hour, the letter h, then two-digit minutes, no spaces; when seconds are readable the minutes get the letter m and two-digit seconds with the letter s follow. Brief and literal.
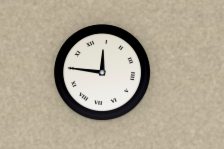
12h50
